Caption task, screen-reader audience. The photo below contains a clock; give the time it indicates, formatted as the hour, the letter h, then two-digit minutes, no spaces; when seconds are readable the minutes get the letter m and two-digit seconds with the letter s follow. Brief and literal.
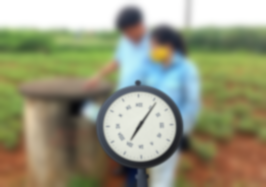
7h06
